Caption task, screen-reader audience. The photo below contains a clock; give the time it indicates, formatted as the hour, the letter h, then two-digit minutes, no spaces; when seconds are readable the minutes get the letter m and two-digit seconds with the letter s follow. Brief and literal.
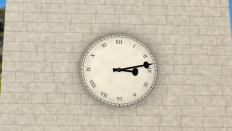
3h13
